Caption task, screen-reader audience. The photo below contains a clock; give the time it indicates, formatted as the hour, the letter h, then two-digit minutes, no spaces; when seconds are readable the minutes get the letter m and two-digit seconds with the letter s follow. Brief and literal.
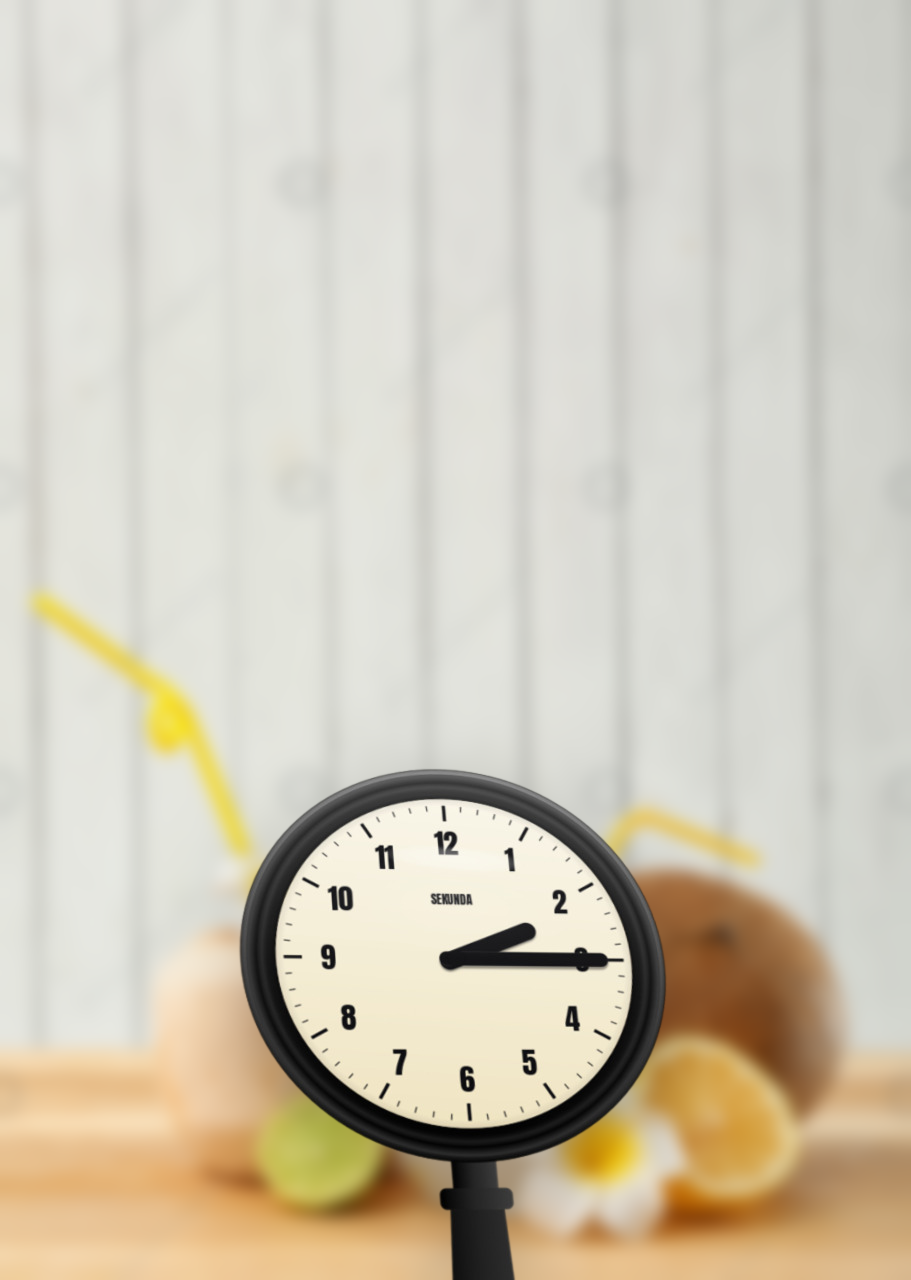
2h15
